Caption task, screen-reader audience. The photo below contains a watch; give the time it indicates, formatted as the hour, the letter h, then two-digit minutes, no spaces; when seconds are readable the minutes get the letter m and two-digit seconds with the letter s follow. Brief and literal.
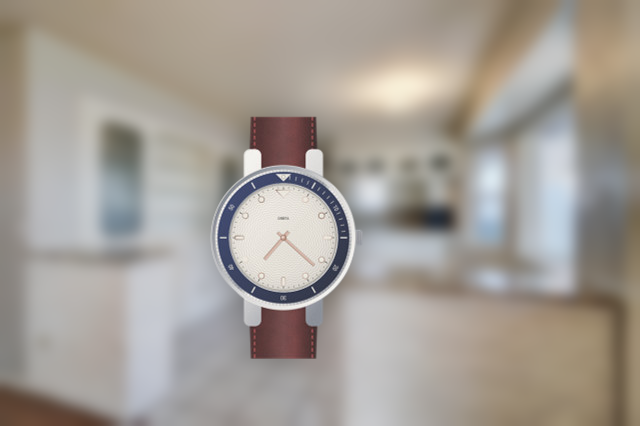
7h22
